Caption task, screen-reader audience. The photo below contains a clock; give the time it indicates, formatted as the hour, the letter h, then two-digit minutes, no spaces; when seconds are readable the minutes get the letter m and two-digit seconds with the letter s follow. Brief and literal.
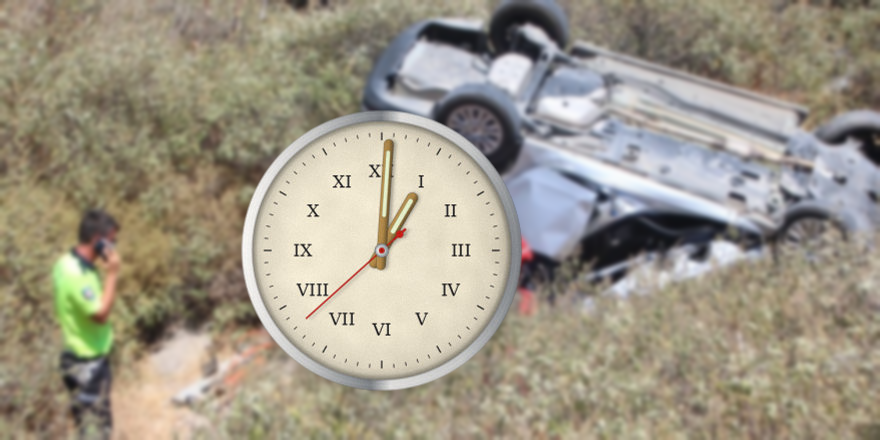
1h00m38s
